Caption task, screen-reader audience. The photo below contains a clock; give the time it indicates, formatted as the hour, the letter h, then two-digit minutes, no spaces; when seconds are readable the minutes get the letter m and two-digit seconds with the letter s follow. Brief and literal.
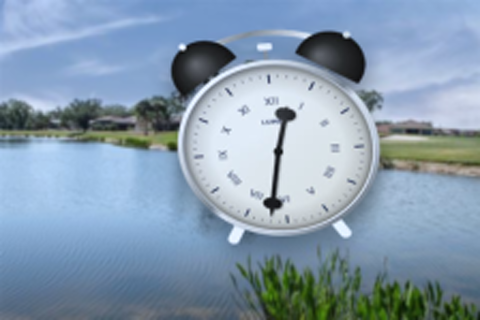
12h32
